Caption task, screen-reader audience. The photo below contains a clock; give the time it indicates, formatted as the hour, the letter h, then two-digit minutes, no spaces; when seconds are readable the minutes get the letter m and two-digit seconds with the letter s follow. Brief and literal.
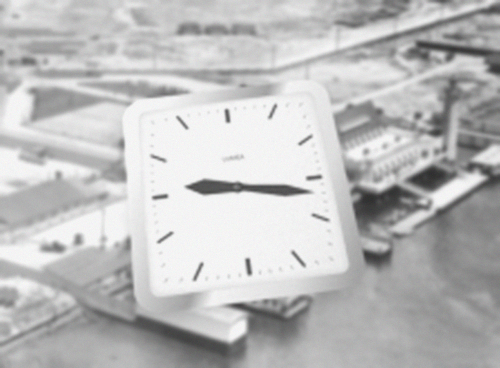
9h17
